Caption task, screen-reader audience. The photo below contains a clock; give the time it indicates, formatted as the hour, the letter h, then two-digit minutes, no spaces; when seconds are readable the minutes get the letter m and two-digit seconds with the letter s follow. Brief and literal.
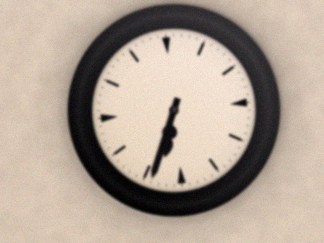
6h34
